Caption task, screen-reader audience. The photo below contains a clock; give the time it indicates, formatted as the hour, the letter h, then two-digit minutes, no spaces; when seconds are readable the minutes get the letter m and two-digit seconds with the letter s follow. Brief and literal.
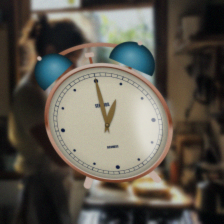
1h00
